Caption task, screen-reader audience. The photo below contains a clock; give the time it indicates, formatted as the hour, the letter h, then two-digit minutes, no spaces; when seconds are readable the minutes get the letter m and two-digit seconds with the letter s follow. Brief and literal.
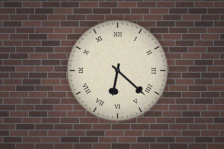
6h22
